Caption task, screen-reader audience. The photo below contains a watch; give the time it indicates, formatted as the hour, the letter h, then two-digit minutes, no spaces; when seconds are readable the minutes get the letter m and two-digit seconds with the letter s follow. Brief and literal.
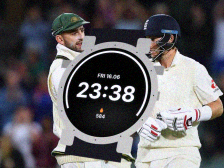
23h38
